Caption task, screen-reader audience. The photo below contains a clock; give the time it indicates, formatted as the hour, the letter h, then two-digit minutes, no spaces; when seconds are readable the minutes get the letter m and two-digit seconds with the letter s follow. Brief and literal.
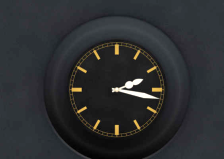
2h17
